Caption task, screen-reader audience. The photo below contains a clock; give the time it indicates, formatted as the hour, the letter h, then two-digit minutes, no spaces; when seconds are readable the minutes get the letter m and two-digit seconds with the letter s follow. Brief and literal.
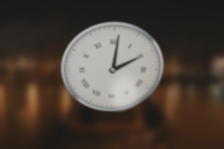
2h01
